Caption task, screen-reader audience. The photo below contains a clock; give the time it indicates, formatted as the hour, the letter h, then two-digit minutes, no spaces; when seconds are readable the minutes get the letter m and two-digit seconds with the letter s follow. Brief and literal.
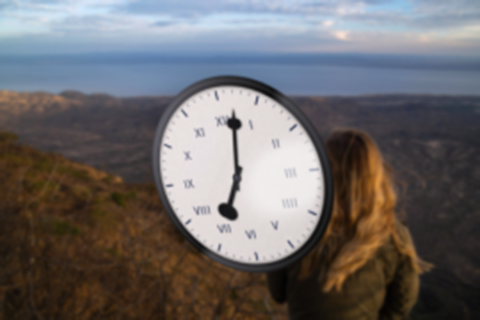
7h02
